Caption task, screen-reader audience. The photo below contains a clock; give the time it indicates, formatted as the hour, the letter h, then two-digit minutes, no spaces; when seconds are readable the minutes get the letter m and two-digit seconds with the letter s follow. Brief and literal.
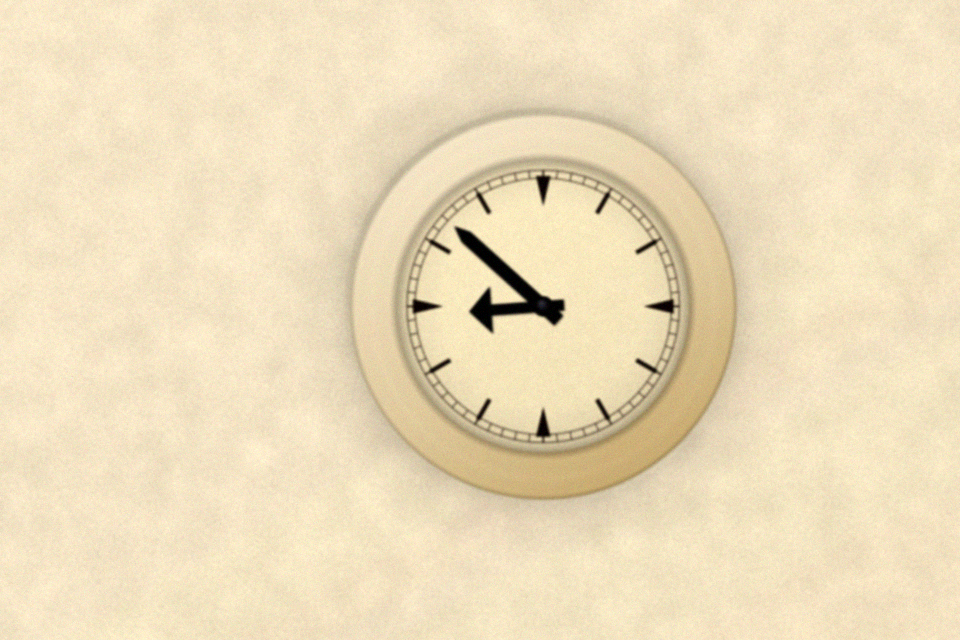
8h52
